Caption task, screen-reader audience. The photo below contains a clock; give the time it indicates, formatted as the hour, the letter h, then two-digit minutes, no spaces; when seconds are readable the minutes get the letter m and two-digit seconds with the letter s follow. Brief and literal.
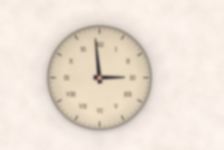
2h59
